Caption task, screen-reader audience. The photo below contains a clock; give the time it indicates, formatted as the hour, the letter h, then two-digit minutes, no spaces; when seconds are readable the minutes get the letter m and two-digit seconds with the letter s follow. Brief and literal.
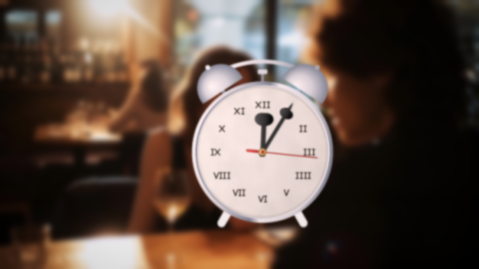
12h05m16s
